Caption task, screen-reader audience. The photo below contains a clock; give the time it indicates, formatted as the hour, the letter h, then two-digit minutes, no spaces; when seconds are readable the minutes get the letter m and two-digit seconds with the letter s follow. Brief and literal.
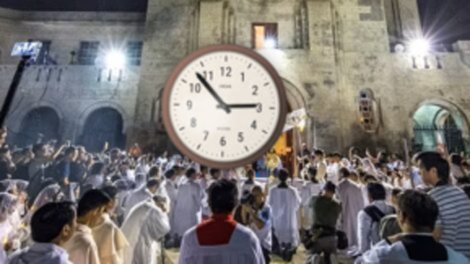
2h53
